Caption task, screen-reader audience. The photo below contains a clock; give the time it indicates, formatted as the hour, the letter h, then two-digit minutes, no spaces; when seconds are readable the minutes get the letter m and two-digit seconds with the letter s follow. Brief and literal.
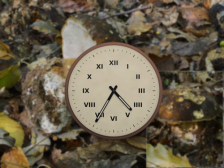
4h35
